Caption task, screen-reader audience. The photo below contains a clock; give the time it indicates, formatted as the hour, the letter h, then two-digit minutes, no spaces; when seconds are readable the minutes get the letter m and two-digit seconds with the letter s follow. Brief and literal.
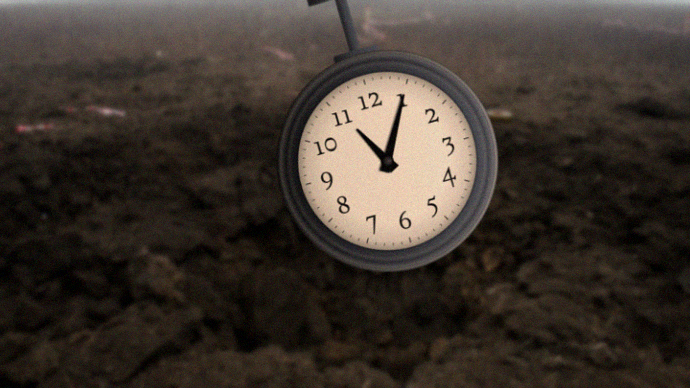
11h05
